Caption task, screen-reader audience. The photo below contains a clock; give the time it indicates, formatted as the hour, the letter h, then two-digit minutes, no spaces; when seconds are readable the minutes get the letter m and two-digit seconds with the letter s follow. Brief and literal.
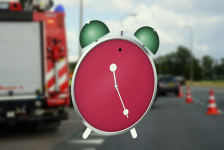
11h25
